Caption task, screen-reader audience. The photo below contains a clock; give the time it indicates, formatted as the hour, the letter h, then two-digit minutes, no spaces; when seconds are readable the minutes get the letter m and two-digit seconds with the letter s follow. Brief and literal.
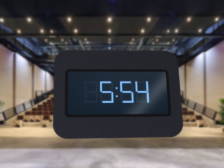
5h54
